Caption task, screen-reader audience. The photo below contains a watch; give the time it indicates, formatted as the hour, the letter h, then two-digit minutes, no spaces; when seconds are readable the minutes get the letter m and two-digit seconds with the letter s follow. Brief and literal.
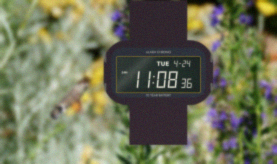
11h08m36s
